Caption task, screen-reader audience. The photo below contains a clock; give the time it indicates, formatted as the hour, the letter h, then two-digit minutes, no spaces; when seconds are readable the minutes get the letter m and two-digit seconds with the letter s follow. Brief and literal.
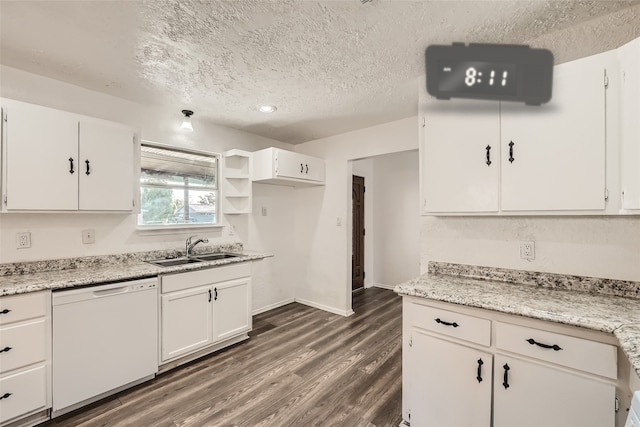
8h11
